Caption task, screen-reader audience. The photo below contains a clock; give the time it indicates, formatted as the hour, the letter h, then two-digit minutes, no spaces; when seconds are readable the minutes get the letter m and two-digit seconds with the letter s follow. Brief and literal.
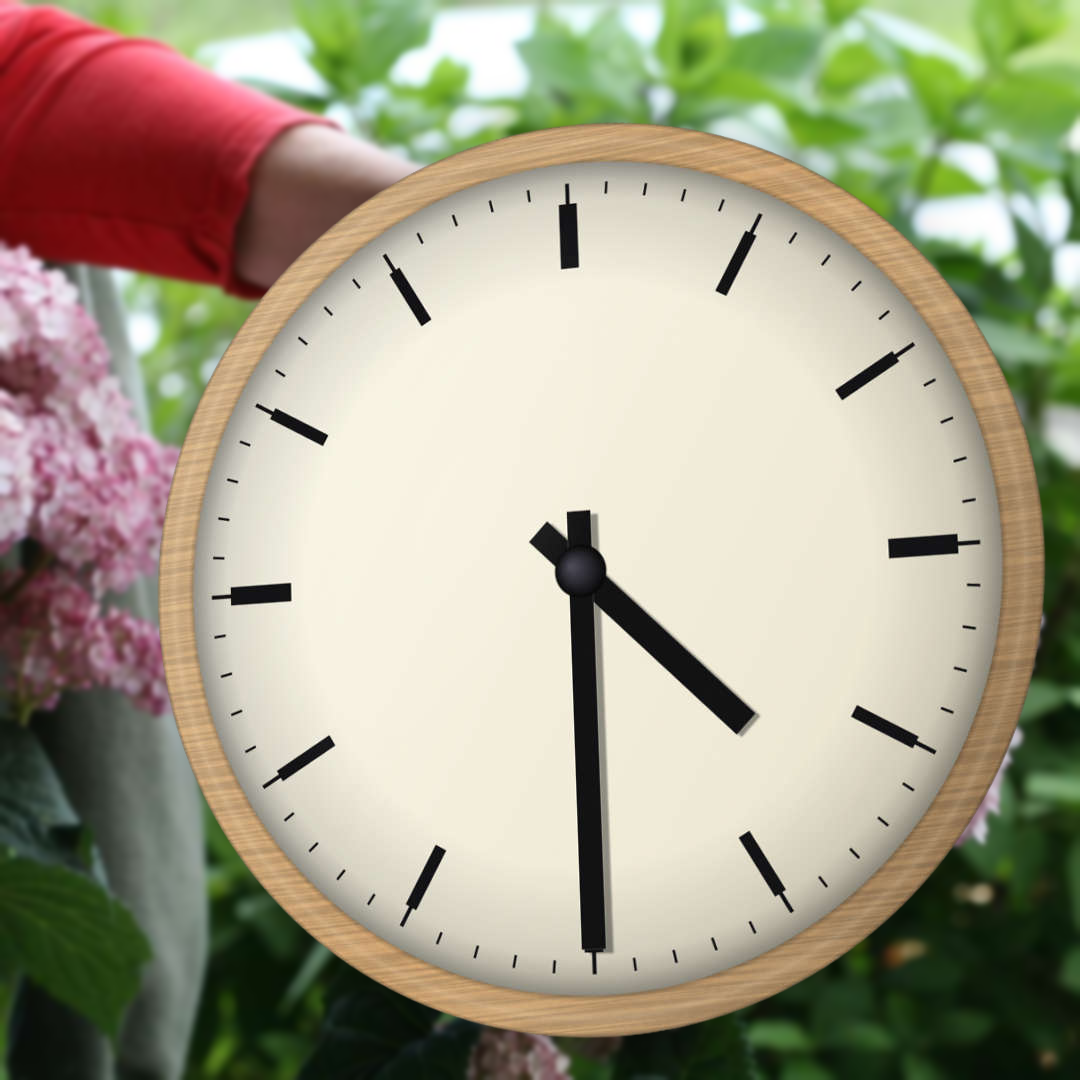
4h30
